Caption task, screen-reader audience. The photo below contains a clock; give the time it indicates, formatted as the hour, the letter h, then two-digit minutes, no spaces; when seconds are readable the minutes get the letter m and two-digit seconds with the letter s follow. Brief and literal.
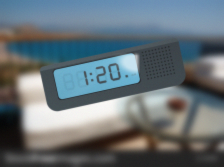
1h20
